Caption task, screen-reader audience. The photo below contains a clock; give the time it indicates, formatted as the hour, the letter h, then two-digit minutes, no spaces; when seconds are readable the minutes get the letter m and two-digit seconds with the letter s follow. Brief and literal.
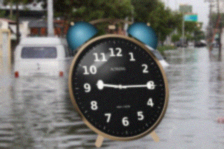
9h15
